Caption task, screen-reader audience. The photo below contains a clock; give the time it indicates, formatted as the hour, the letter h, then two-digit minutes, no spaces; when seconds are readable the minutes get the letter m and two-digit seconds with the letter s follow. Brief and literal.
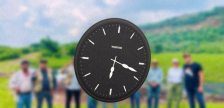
6h18
